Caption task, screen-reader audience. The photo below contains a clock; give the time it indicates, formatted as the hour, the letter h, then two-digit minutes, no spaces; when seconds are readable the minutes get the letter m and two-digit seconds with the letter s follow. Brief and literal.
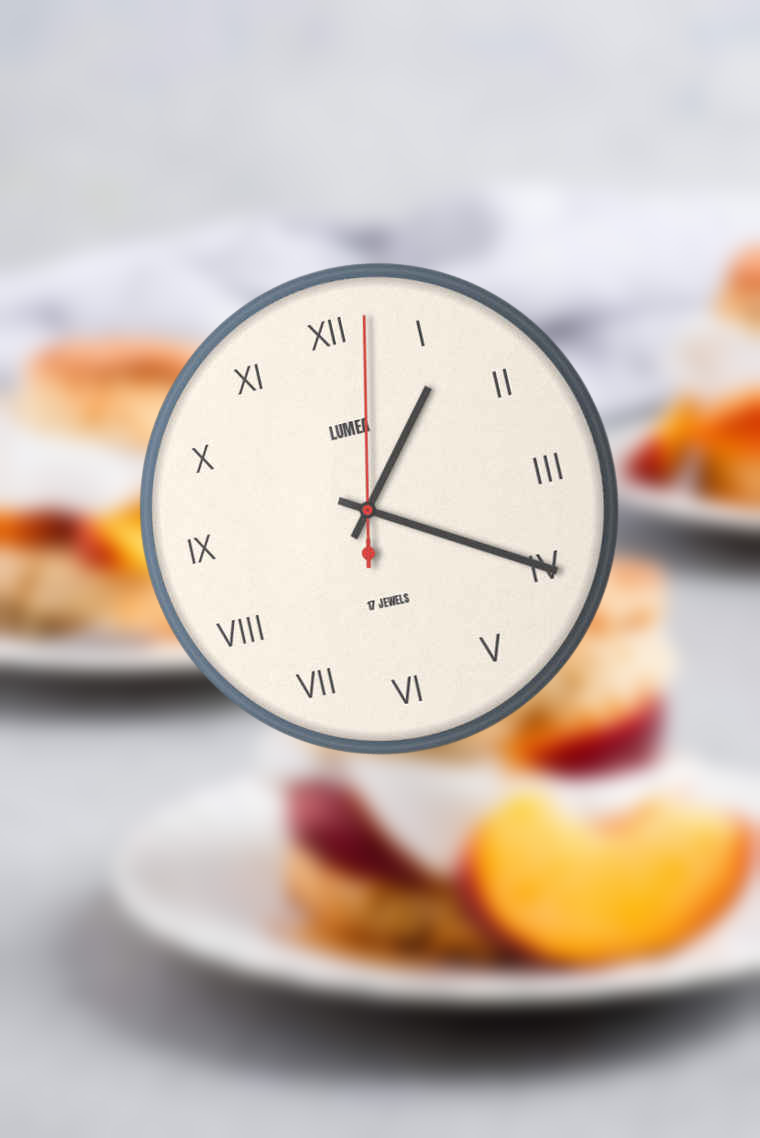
1h20m02s
